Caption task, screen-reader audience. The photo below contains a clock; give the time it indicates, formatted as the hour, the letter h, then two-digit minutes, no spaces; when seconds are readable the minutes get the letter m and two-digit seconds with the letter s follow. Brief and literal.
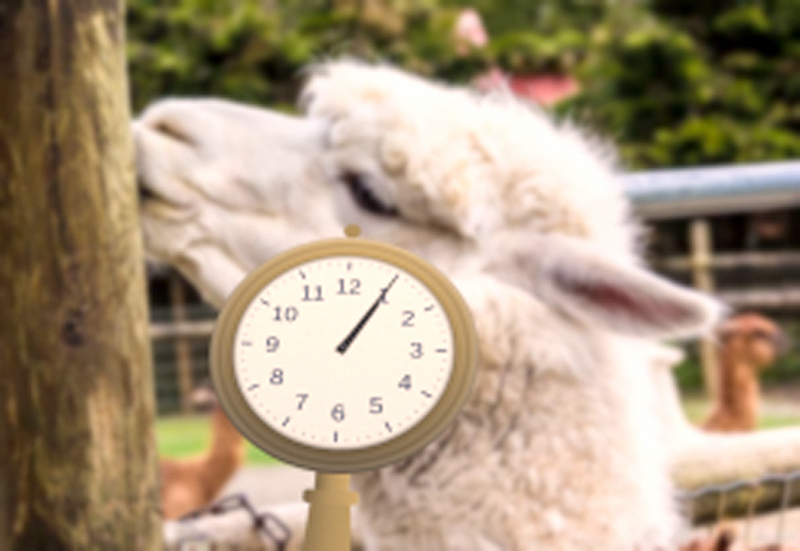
1h05
